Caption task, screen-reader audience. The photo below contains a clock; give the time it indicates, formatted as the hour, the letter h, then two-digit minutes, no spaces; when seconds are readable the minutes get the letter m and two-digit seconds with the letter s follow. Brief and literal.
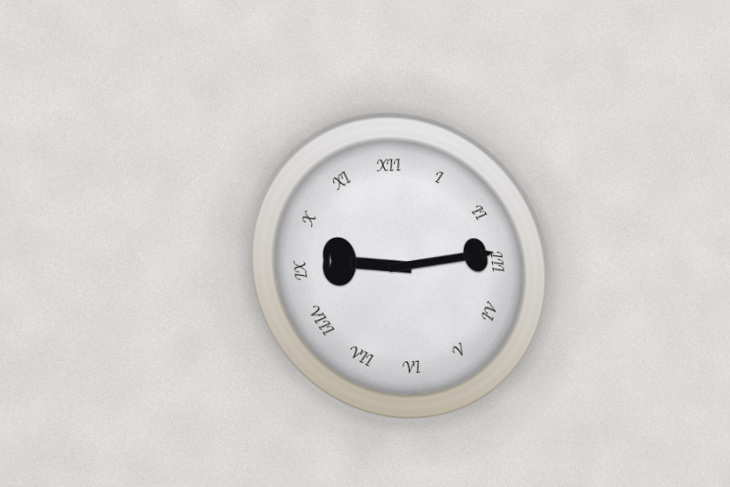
9h14
